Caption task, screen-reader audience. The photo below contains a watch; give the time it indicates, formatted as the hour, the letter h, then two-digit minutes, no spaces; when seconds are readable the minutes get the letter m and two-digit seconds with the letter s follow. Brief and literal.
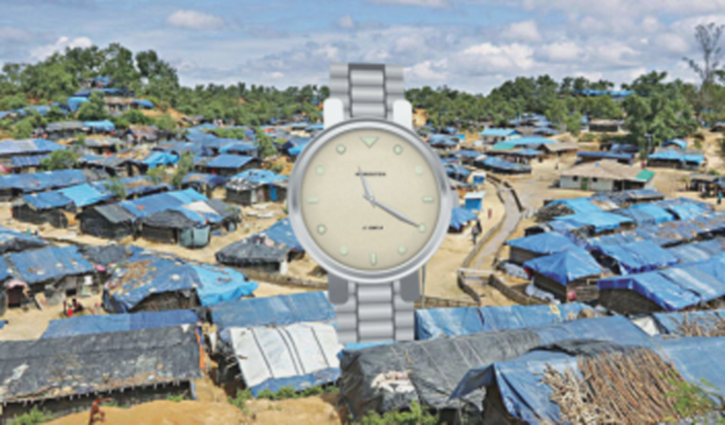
11h20
